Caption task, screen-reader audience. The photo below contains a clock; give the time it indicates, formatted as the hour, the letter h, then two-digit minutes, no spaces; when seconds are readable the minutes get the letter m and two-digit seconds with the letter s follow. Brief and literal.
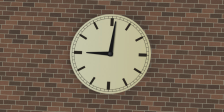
9h01
